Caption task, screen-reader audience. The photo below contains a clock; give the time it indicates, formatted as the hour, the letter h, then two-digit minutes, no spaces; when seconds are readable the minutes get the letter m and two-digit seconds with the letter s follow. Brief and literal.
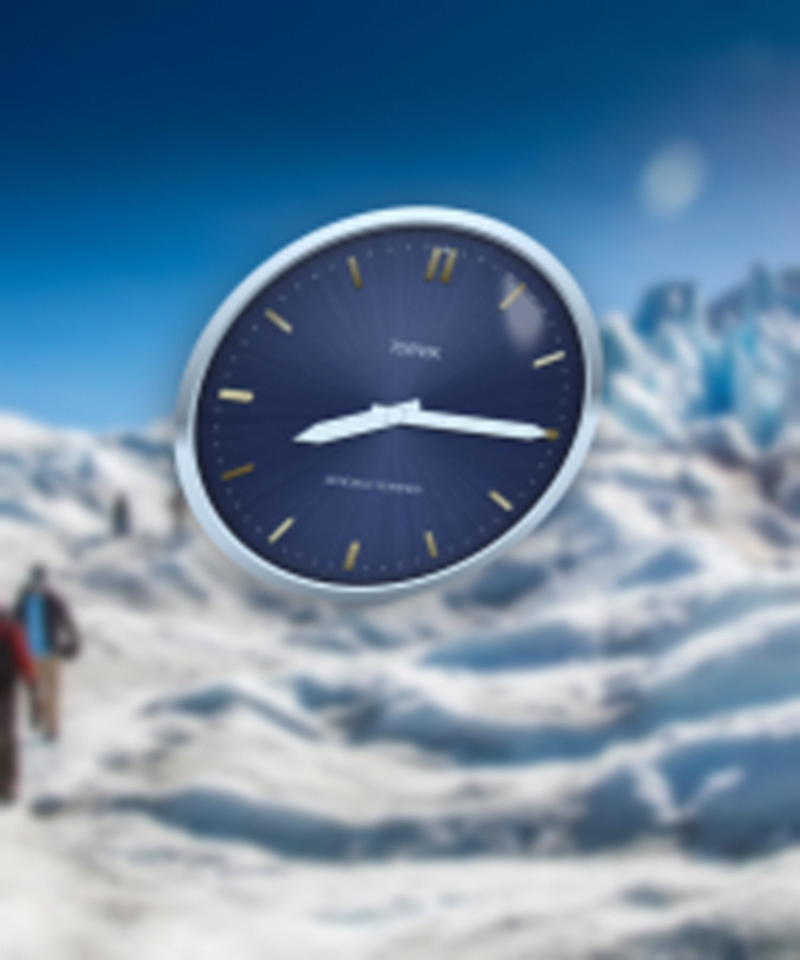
8h15
